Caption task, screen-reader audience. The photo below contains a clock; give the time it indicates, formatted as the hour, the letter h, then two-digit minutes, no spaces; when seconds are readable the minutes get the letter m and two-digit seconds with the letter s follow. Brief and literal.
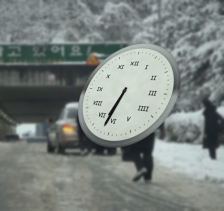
6h32
